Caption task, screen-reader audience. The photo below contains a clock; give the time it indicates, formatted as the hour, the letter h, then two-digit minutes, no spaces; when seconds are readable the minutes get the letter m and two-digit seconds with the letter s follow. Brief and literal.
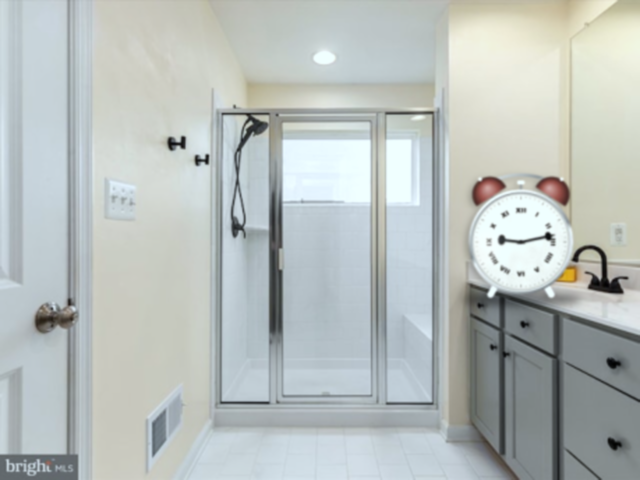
9h13
